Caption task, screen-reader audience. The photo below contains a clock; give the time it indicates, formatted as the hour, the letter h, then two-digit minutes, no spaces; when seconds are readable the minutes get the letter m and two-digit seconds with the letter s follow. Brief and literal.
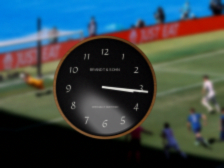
3h16
